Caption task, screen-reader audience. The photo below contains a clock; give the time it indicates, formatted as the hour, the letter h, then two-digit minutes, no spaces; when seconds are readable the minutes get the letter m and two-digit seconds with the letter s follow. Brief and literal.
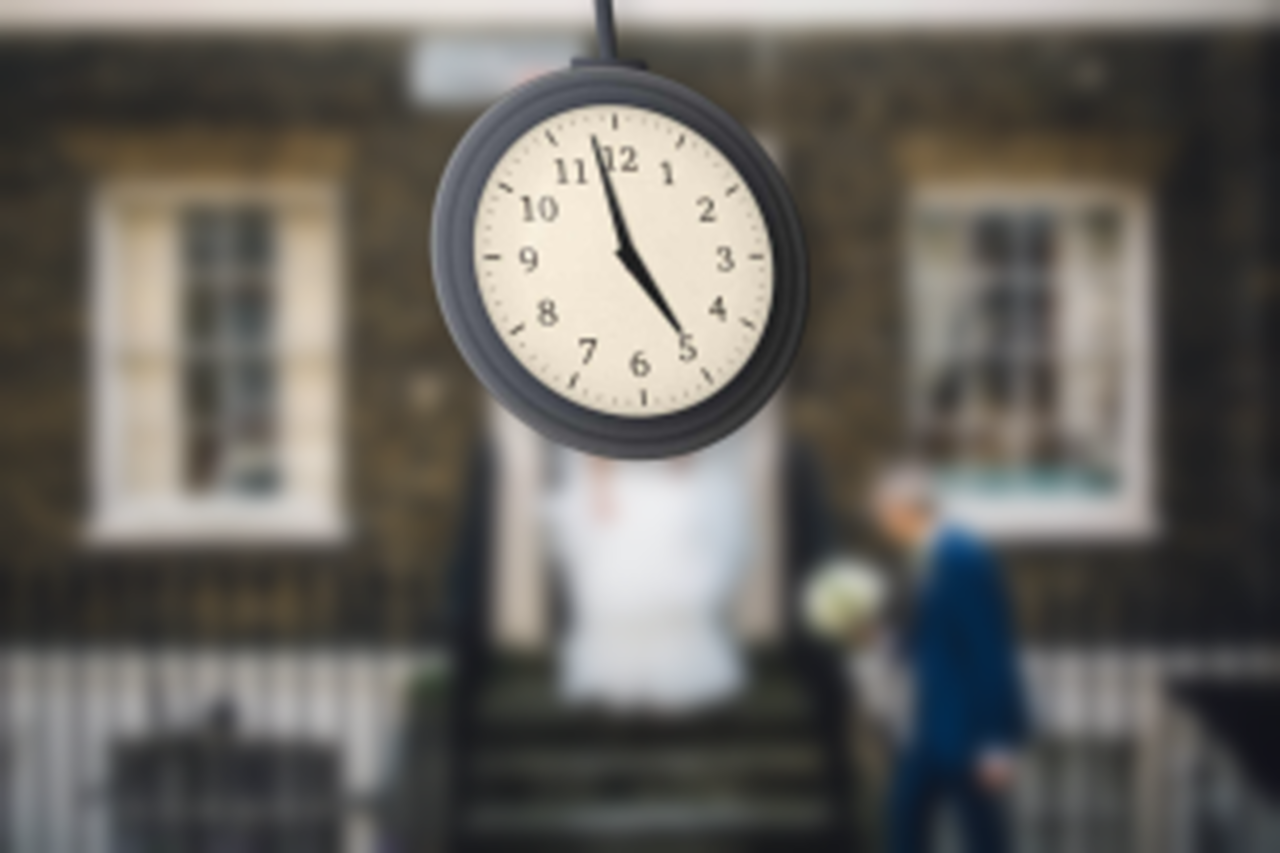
4h58
